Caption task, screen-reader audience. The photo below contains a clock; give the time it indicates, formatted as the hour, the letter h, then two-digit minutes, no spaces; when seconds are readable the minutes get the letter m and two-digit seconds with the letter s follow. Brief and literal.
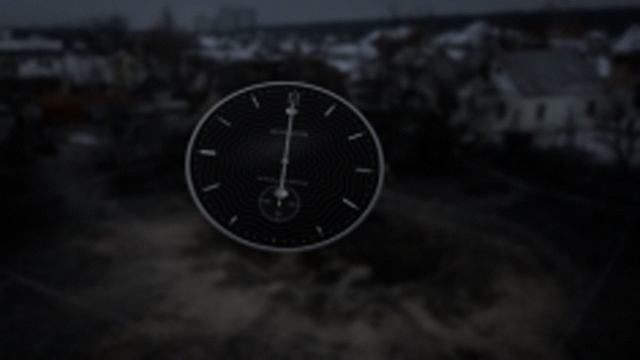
6h00
